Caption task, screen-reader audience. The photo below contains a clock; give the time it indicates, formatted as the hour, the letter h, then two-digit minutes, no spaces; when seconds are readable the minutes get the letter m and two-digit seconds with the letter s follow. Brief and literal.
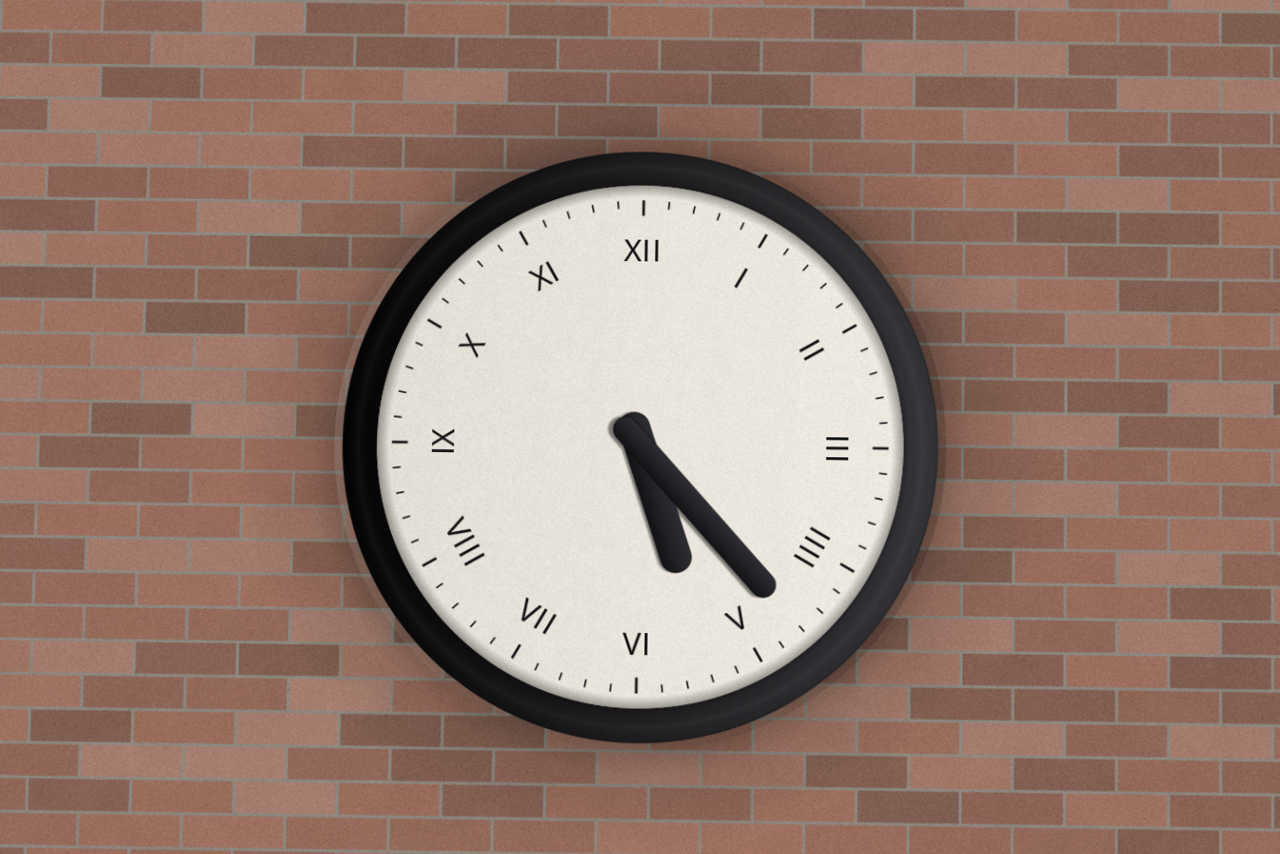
5h23
